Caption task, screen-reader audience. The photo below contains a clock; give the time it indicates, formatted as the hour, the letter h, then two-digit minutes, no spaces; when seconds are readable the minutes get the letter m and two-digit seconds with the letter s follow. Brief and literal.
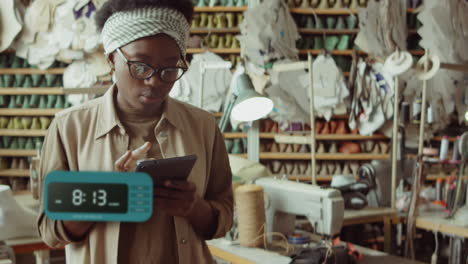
8h13
